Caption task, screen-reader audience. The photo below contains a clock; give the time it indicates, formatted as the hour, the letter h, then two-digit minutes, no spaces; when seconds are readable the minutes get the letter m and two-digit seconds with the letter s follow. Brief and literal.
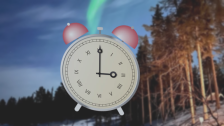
3h00
